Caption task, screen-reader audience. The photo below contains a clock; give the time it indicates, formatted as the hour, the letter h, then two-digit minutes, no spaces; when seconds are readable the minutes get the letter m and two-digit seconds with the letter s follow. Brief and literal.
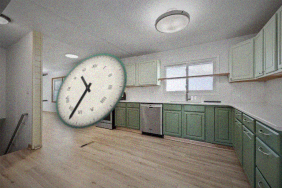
10h33
